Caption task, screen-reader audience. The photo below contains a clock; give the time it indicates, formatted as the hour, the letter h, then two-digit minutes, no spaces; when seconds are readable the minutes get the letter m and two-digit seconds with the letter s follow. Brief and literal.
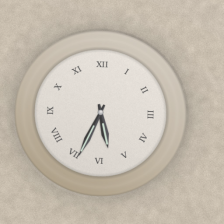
5h34
